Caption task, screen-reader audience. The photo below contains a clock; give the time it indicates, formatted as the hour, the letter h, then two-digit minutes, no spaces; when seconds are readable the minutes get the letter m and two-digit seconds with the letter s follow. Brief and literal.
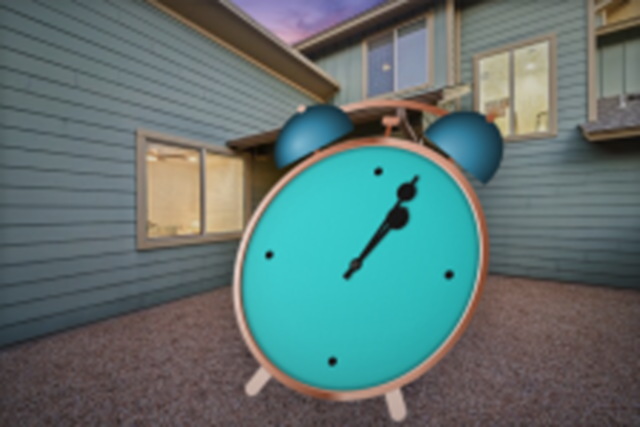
1h04
